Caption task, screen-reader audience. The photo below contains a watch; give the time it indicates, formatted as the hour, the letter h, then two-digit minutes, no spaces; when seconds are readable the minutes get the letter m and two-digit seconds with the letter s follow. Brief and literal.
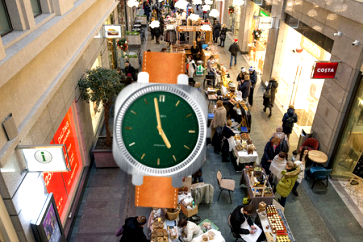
4h58
